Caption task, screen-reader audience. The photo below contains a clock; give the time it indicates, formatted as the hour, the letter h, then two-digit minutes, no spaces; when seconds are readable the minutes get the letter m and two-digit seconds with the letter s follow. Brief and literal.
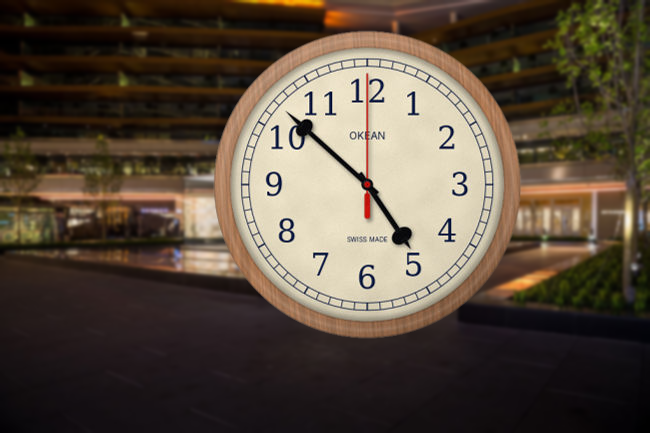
4h52m00s
